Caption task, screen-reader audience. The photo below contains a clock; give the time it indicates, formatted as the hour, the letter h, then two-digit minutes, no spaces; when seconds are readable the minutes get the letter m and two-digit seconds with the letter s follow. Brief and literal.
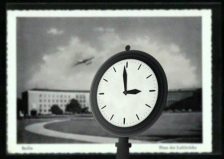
2h59
